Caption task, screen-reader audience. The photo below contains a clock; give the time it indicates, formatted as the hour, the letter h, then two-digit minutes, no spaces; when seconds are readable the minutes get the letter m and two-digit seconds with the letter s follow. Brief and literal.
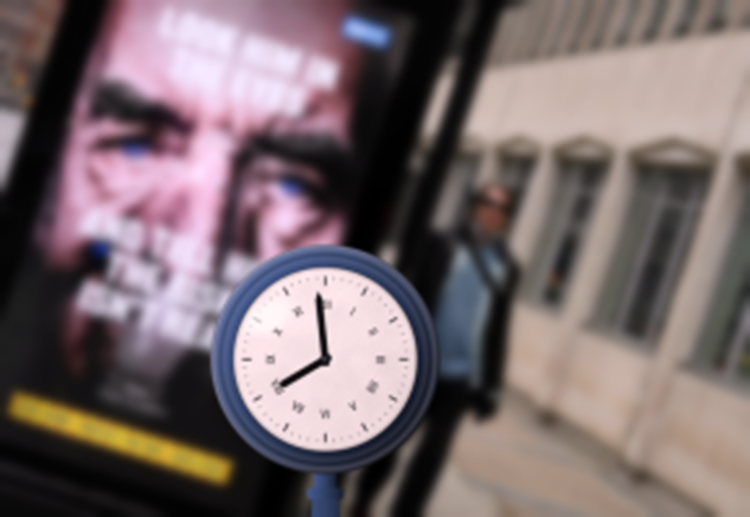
7h59
